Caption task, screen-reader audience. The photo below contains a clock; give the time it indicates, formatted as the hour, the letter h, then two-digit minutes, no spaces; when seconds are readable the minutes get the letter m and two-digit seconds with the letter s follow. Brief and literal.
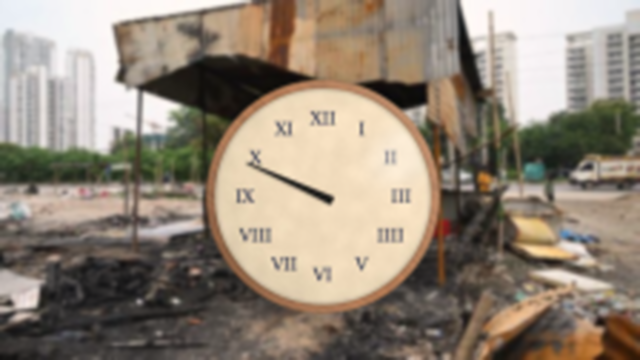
9h49
